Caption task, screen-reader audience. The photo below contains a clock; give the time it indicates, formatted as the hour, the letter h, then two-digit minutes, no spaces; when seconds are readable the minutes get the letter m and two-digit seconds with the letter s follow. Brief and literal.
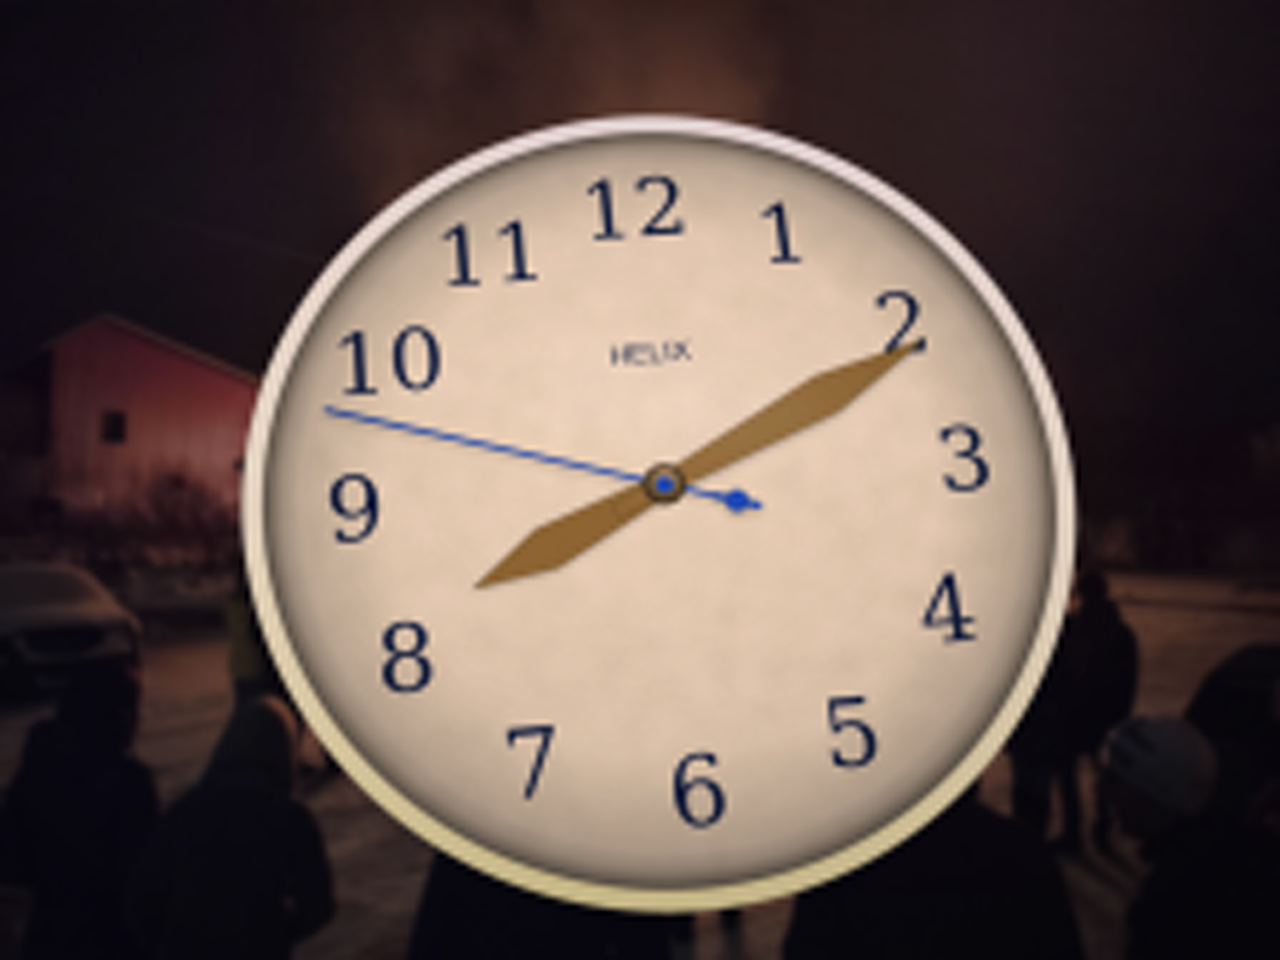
8h10m48s
